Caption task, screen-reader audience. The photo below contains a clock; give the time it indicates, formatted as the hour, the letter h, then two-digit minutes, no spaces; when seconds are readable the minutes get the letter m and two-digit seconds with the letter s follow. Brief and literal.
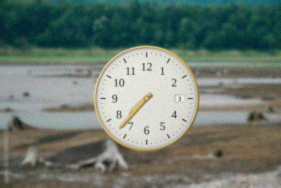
7h37
